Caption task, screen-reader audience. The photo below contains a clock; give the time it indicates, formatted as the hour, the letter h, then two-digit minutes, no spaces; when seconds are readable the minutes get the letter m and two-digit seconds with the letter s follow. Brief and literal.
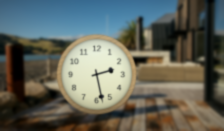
2h28
